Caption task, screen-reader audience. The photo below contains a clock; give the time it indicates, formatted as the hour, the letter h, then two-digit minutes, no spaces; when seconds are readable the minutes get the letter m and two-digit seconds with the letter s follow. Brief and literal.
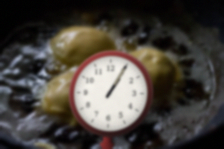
1h05
